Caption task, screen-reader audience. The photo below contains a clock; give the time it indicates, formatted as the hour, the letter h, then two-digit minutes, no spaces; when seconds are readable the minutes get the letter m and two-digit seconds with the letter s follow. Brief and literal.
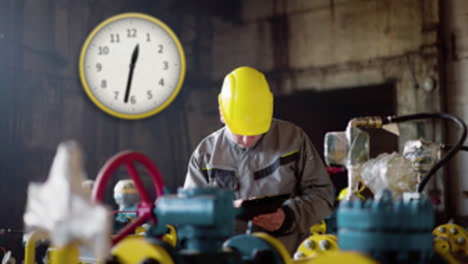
12h32
